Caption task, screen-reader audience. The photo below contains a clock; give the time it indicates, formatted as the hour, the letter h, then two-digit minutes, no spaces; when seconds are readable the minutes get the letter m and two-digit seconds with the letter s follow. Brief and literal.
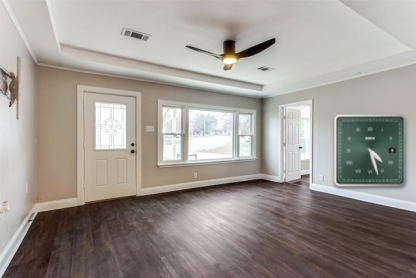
4h27
